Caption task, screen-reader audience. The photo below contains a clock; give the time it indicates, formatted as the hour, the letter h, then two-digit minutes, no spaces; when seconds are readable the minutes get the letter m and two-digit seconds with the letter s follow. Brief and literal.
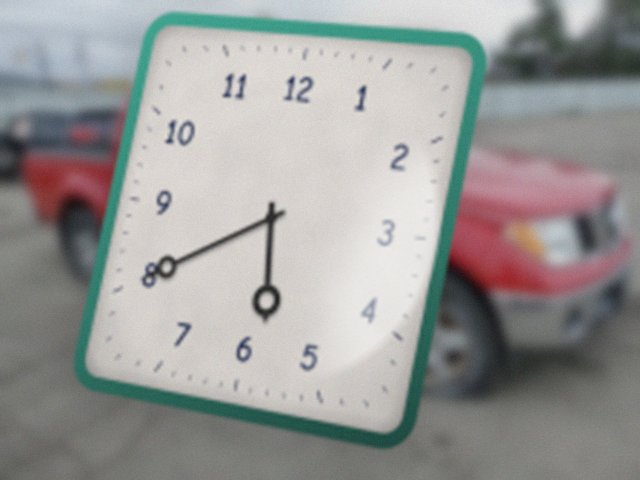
5h40
